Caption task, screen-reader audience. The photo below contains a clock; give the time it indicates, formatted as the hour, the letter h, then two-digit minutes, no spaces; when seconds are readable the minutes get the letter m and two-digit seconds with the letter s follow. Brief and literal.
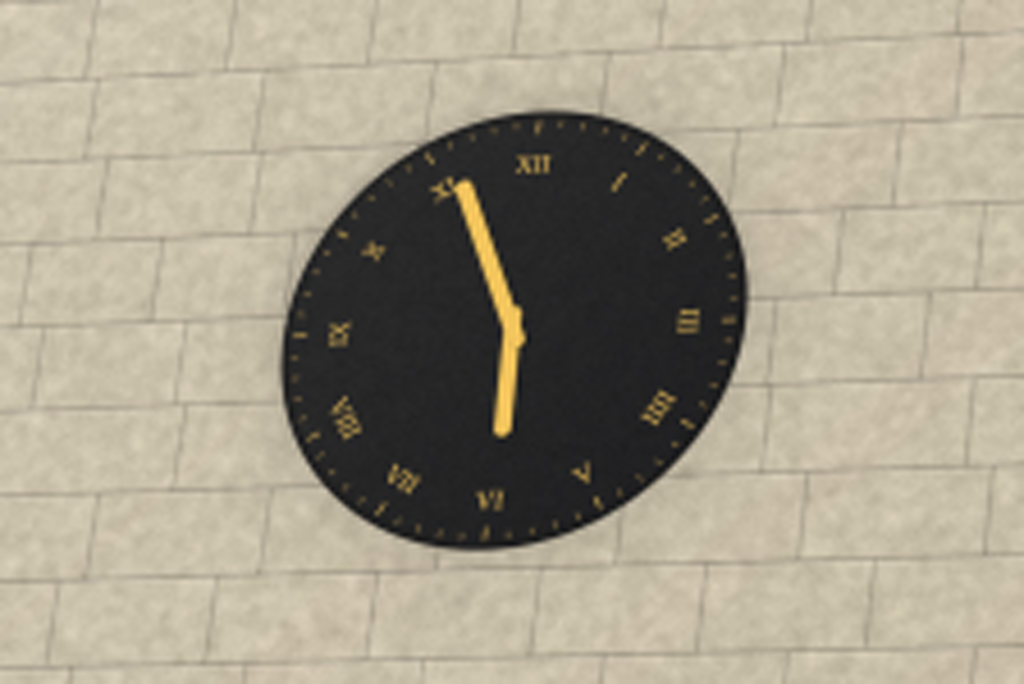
5h56
